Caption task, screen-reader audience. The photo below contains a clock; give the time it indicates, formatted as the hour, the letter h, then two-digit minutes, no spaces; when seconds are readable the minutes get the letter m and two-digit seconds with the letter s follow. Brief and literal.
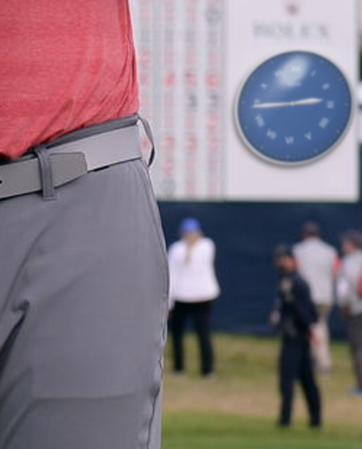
2h44
